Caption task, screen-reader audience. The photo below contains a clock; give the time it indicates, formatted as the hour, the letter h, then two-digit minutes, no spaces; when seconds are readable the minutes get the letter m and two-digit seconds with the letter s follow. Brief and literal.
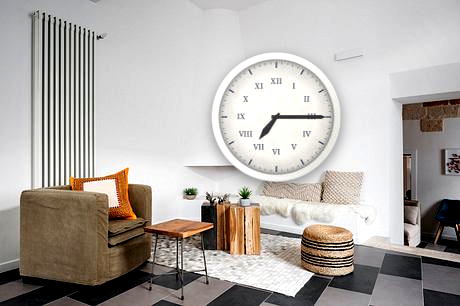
7h15
